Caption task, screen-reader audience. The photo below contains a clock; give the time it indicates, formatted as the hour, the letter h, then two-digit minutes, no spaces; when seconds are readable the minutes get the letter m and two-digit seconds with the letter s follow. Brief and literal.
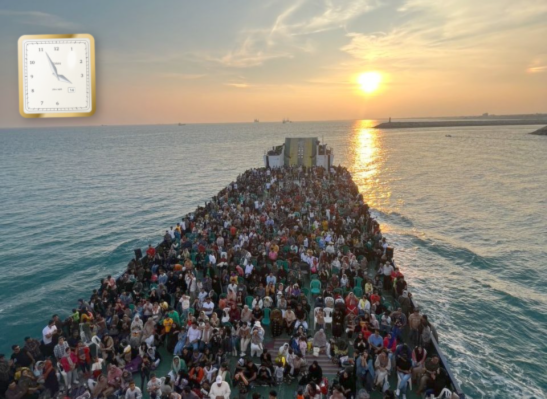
3h56
